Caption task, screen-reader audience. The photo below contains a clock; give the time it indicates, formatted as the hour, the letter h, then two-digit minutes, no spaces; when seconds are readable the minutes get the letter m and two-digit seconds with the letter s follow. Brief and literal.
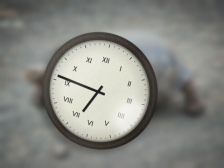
6h46
